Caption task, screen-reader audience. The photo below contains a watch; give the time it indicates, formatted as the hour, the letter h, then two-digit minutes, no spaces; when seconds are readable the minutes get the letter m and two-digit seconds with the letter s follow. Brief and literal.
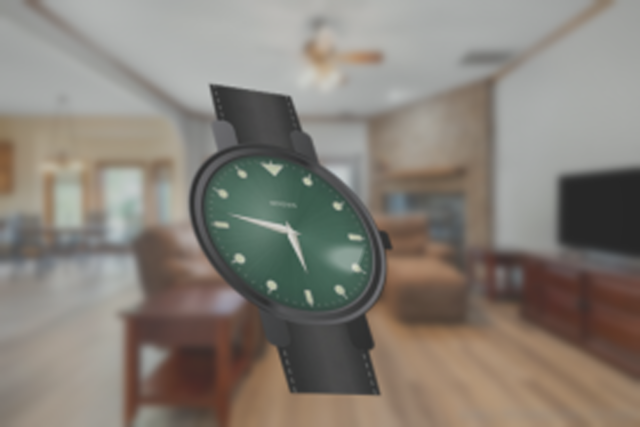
5h47
